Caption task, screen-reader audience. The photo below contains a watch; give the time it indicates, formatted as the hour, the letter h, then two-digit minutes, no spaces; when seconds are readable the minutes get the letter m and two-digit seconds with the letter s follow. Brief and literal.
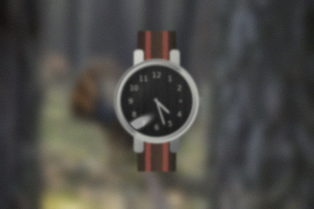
4h27
